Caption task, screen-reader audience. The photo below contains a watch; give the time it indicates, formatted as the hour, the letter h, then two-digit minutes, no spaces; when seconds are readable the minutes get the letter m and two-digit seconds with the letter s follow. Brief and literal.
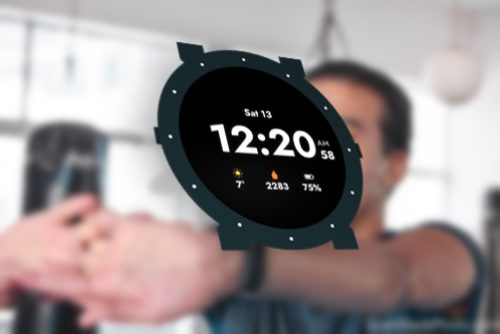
12h20m58s
